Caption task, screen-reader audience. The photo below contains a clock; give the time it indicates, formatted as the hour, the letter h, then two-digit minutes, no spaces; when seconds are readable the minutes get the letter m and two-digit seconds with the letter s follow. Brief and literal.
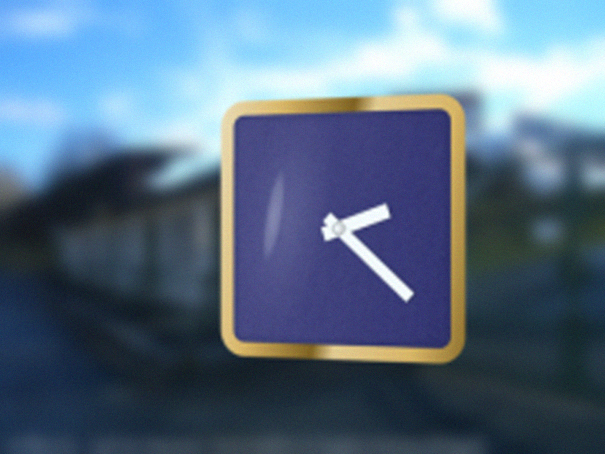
2h22
